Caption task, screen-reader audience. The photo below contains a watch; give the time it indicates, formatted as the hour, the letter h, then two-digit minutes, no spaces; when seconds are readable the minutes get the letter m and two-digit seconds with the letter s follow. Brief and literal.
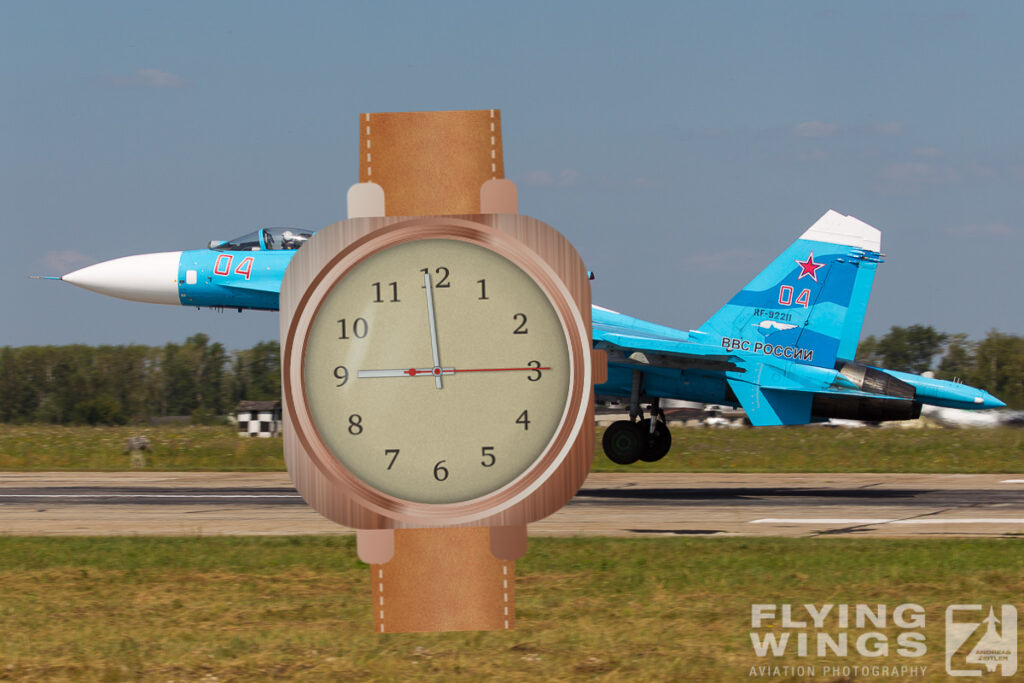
8h59m15s
